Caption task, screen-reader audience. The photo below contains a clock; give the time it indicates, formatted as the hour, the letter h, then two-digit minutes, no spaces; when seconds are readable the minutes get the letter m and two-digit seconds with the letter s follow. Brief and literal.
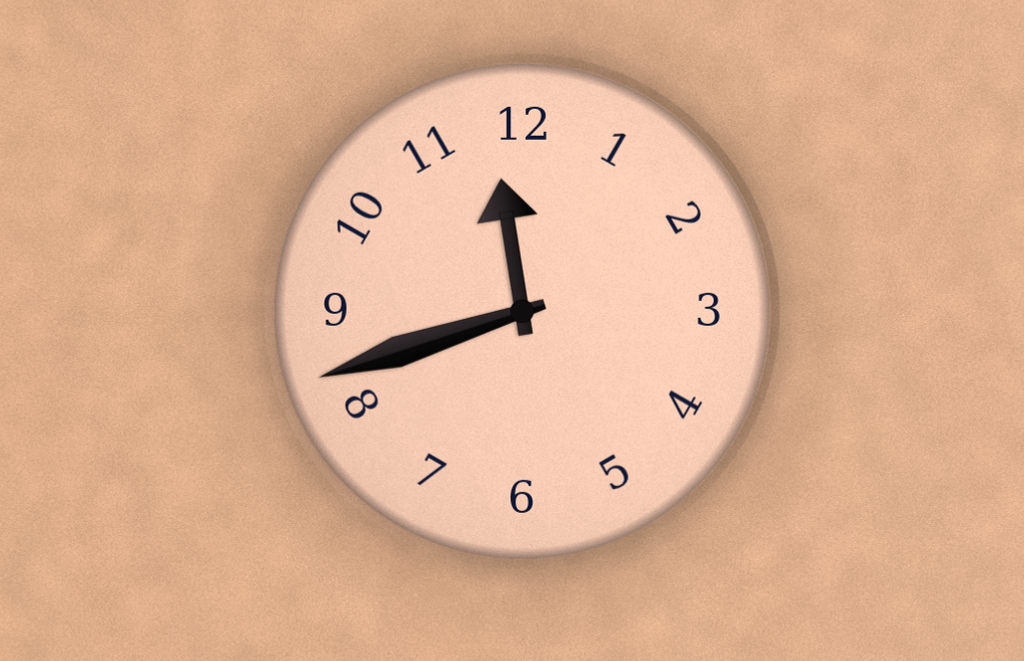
11h42
